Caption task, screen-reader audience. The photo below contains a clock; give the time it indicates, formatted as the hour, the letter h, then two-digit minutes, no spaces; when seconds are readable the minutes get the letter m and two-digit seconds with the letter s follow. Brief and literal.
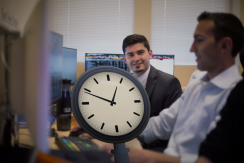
12h49
